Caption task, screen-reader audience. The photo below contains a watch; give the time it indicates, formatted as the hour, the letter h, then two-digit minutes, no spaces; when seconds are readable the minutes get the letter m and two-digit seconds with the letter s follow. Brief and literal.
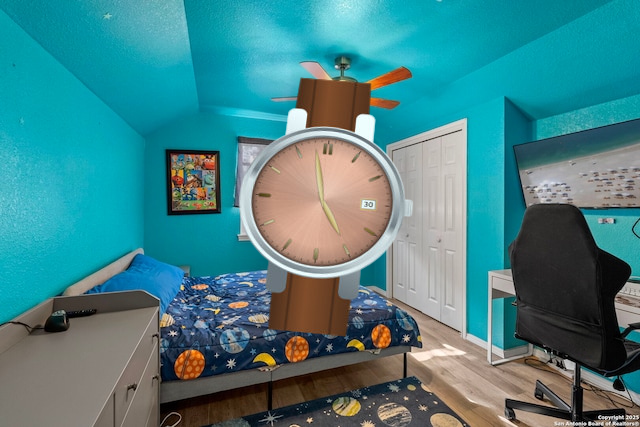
4h58
